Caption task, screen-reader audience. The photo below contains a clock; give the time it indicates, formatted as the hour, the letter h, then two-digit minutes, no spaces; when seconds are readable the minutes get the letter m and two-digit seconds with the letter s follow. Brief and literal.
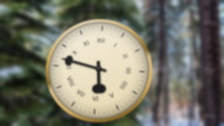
5h47
